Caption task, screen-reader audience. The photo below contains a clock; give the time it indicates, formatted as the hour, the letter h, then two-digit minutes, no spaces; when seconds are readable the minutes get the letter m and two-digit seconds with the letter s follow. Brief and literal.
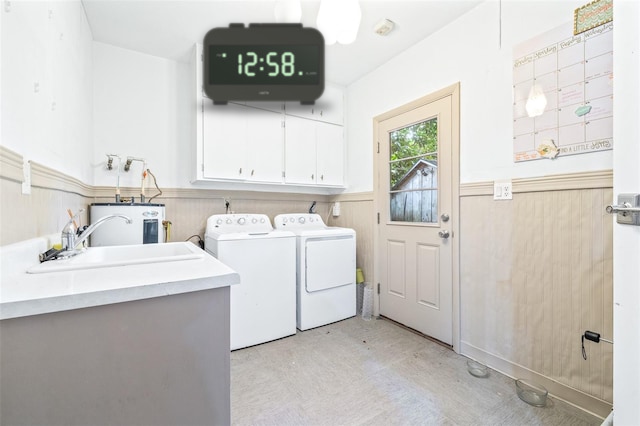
12h58
